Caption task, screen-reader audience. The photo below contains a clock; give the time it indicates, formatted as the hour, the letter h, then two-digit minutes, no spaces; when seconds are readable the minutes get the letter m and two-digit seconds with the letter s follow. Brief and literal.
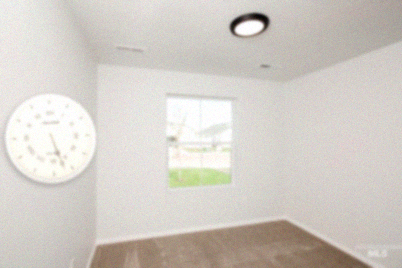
5h27
